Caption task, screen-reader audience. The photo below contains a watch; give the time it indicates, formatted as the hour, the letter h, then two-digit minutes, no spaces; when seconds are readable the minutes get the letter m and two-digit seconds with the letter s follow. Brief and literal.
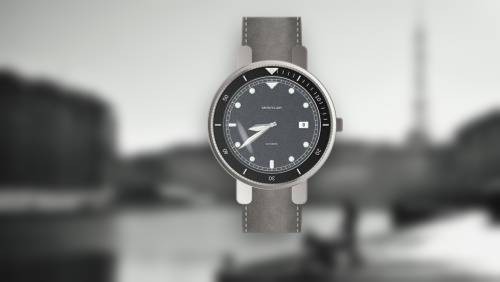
8h39
